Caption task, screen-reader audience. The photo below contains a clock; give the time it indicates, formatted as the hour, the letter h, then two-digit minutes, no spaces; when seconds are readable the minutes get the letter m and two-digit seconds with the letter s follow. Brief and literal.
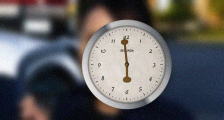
5h59
